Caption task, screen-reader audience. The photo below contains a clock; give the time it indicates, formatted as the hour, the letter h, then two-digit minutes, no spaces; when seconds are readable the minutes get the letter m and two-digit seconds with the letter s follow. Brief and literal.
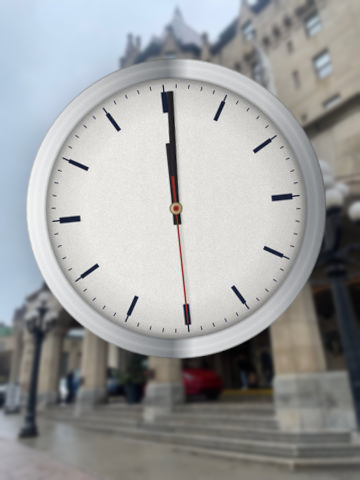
12h00m30s
